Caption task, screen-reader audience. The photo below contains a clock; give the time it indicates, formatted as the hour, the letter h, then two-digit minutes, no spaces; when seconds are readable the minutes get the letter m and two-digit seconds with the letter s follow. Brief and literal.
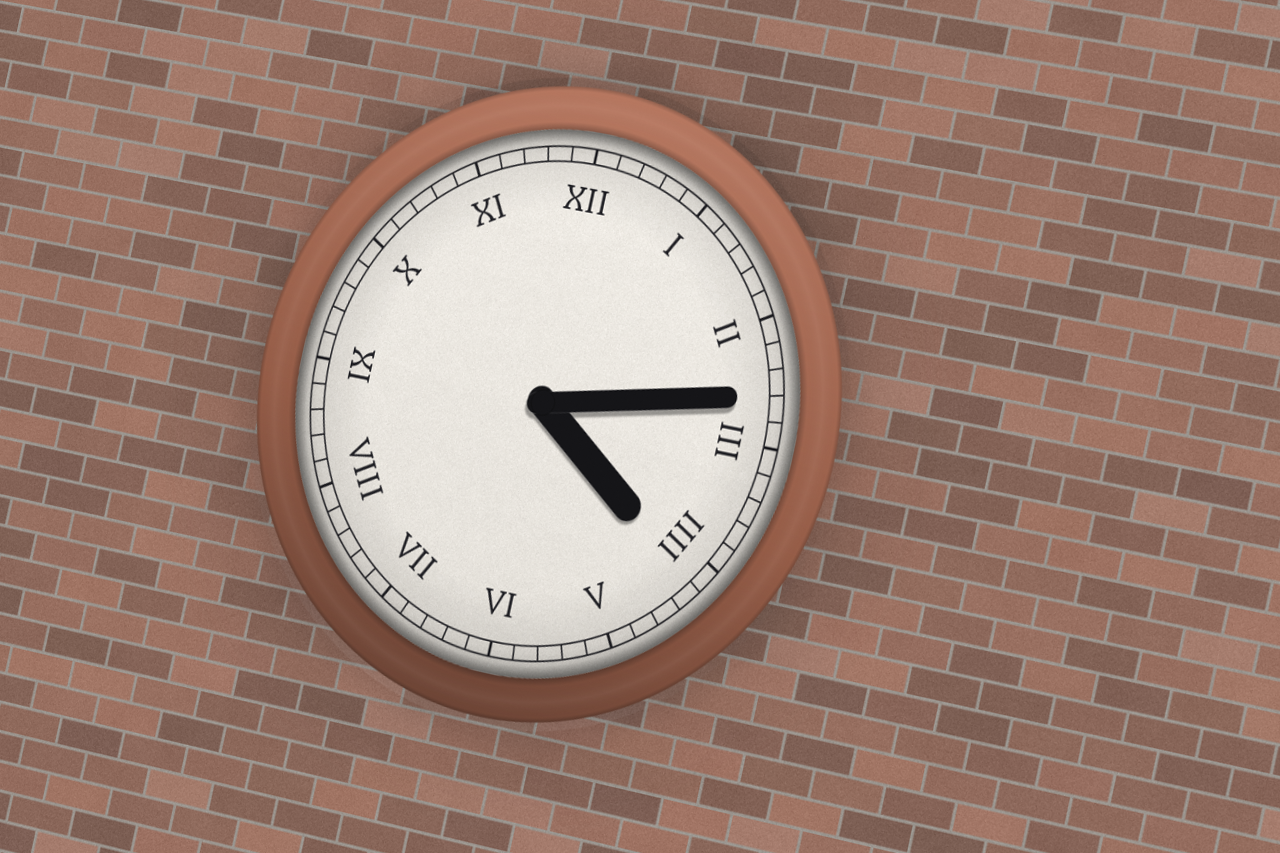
4h13
